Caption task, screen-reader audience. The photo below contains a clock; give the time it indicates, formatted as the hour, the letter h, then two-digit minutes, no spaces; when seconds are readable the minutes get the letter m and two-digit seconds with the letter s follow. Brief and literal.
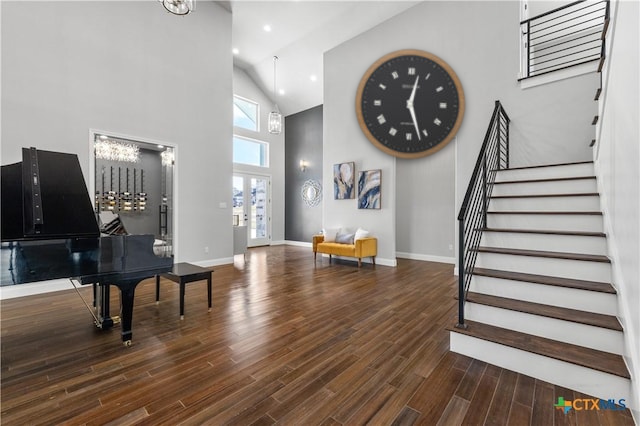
12h27
